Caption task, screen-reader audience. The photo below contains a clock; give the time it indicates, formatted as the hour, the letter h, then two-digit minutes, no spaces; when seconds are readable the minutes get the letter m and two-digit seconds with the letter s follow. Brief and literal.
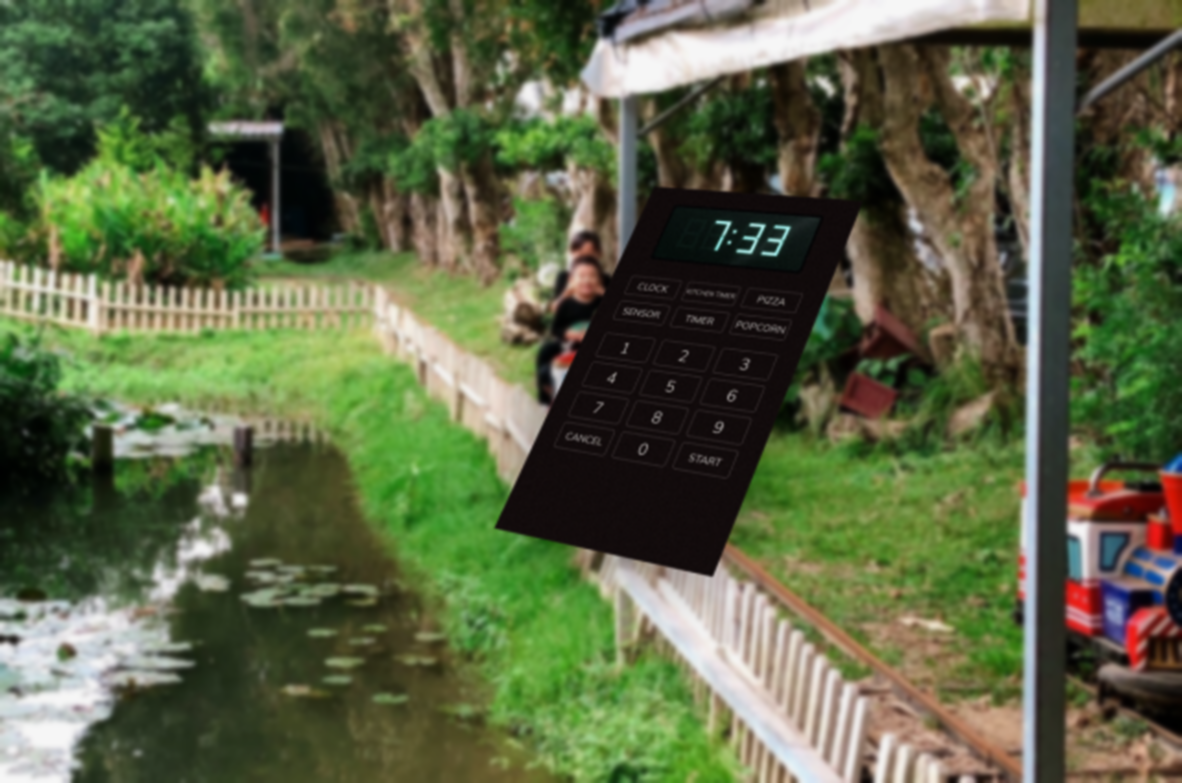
7h33
